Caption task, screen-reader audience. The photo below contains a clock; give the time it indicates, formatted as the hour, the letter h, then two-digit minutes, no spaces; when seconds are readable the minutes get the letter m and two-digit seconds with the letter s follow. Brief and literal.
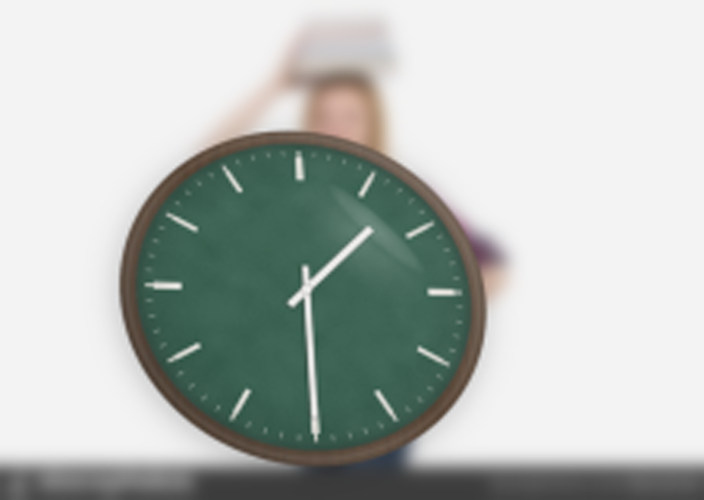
1h30
